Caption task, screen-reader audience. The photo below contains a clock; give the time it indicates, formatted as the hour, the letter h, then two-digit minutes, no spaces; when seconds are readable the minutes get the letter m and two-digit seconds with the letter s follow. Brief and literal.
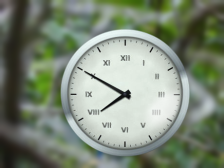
7h50
